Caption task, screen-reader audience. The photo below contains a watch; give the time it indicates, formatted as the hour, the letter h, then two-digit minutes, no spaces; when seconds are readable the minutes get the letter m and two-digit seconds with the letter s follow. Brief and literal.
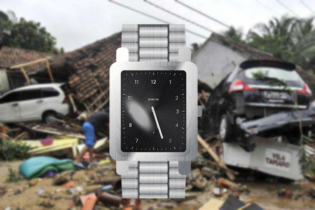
5h27
